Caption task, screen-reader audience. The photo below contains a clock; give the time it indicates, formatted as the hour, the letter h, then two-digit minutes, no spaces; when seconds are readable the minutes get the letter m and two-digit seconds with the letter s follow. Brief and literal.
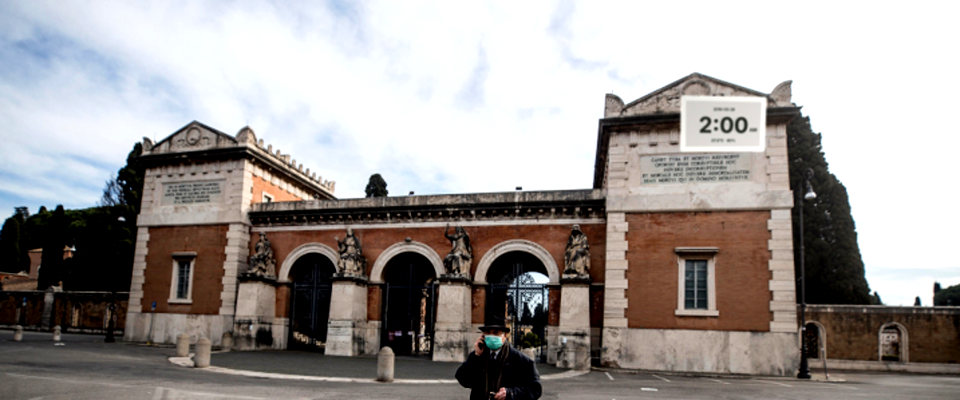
2h00
